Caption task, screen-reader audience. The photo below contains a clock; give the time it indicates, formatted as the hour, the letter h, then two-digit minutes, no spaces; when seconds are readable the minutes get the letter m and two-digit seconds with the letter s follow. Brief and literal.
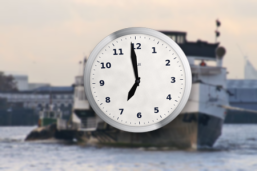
6h59
